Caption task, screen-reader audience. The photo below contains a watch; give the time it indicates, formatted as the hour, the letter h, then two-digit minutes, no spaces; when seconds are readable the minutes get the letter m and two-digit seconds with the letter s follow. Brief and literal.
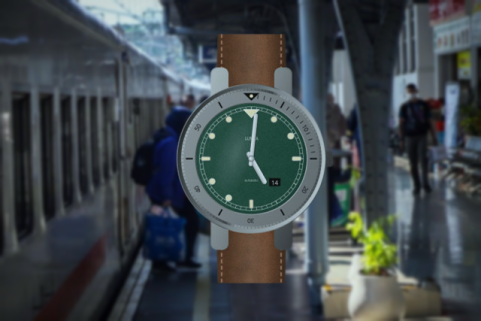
5h01
